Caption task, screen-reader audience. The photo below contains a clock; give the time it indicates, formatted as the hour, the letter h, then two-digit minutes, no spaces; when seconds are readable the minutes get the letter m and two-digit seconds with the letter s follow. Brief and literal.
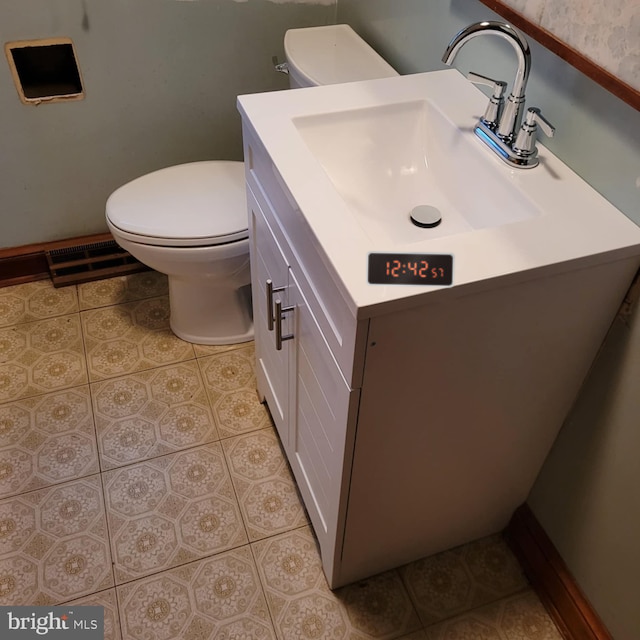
12h42
